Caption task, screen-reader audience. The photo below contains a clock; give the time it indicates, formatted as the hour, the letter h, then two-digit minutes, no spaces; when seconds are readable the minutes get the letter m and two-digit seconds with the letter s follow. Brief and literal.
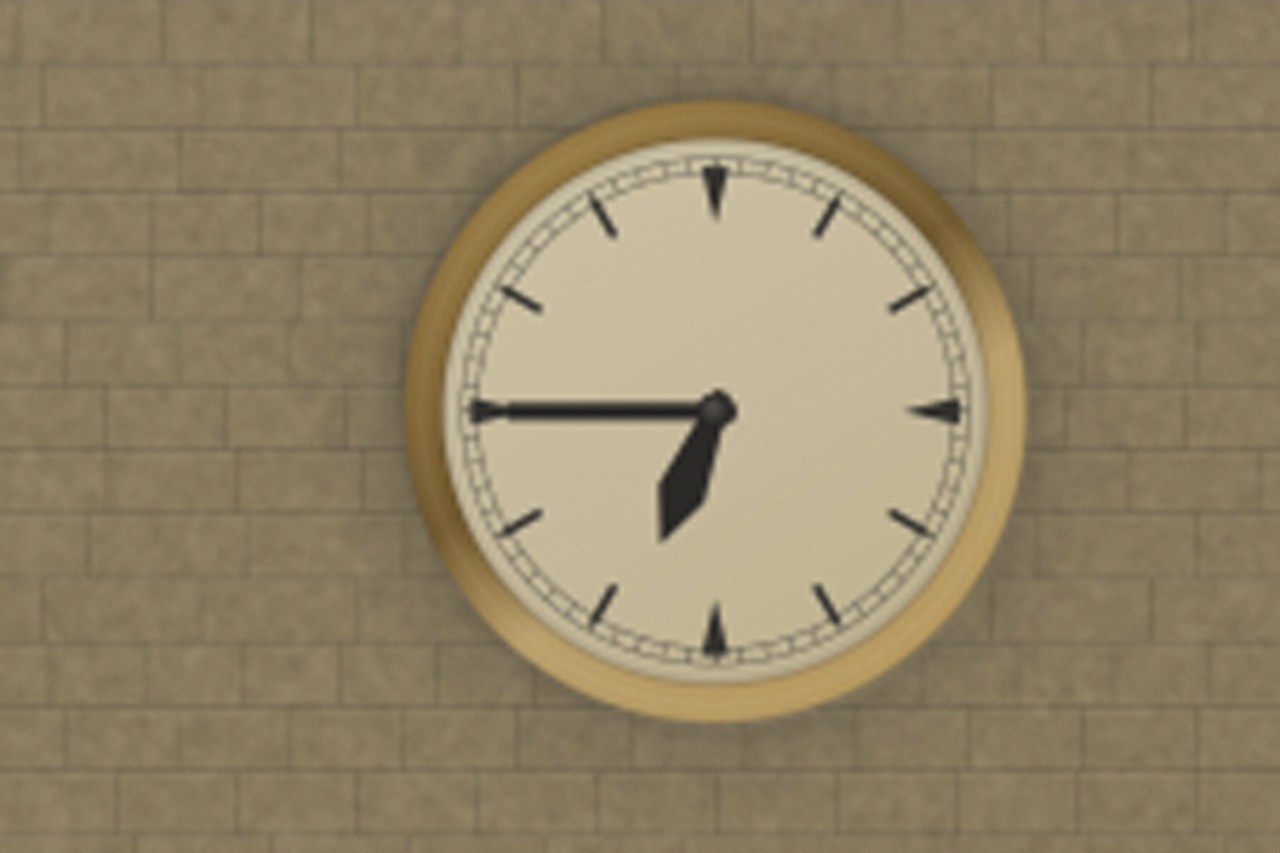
6h45
